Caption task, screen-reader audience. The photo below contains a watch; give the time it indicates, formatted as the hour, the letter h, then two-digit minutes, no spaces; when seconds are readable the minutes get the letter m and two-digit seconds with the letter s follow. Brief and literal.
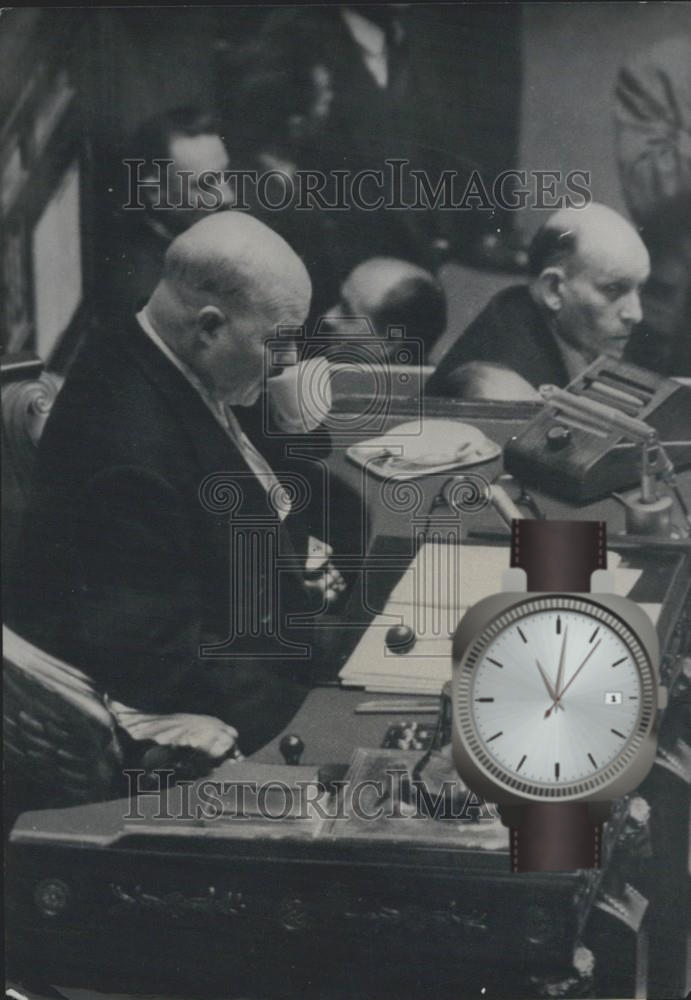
11h01m06s
